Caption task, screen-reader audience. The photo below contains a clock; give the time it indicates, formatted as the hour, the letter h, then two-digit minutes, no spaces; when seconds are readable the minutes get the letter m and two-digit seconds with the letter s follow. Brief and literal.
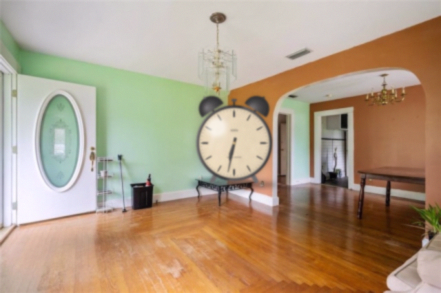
6h32
